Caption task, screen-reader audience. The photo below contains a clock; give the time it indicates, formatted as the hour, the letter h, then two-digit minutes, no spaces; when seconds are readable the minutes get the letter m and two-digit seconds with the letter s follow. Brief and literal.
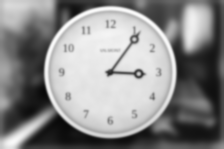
3h06
